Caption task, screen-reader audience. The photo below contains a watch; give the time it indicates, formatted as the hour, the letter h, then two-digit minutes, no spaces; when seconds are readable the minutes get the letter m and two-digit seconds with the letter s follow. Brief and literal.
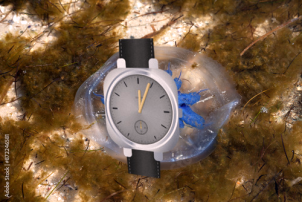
12h04
